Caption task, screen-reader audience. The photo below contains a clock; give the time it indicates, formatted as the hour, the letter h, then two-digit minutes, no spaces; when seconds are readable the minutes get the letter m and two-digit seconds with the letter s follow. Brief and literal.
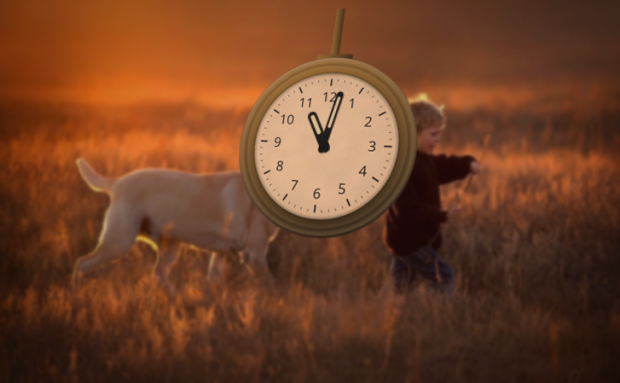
11h02
